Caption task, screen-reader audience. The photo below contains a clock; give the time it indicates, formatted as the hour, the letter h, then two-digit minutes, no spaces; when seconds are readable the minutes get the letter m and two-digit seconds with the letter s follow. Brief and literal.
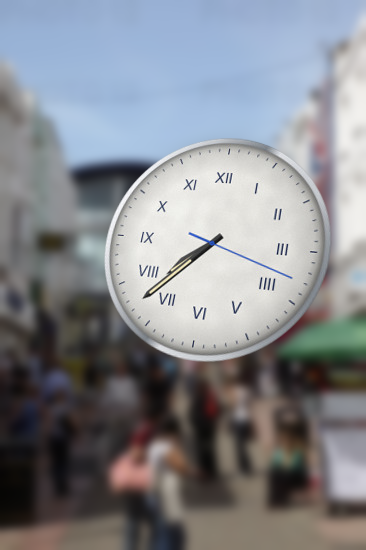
7h37m18s
